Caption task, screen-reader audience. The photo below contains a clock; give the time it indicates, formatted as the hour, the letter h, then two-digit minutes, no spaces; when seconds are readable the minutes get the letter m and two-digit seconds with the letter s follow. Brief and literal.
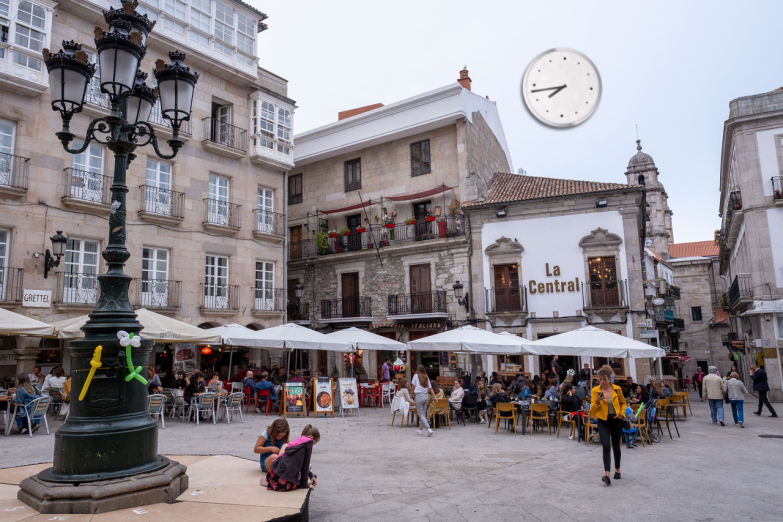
7h43
